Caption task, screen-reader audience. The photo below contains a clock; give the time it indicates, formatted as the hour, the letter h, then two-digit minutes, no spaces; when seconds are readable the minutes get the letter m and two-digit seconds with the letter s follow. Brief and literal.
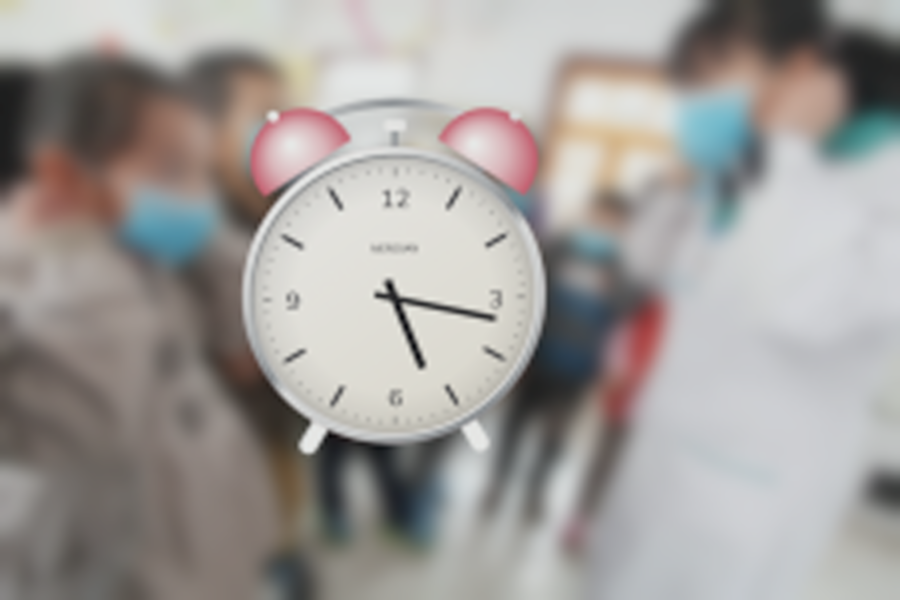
5h17
